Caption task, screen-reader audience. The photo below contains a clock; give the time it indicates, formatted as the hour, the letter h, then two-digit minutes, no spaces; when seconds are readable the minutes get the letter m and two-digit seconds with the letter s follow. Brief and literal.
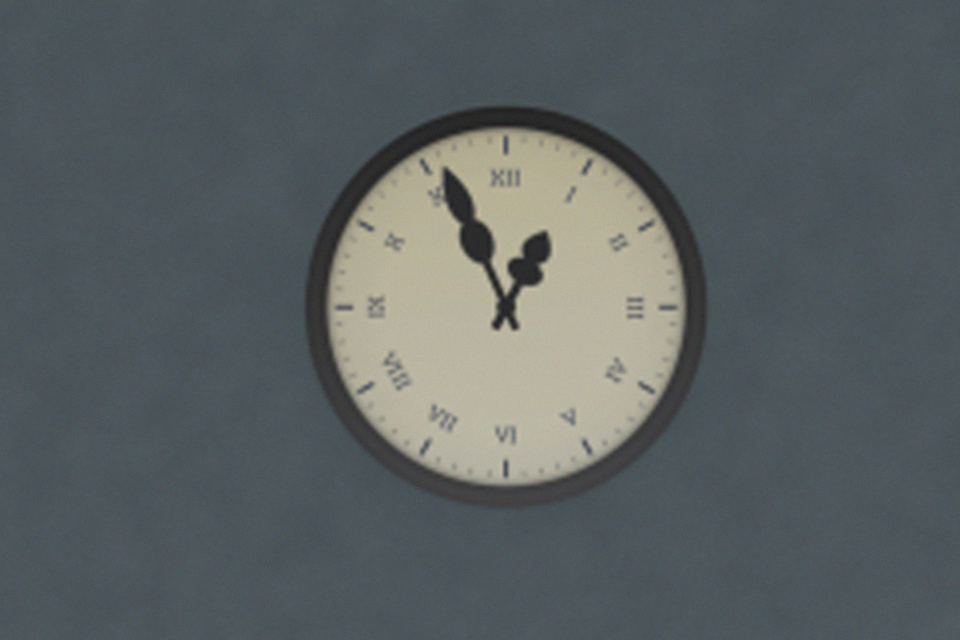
12h56
